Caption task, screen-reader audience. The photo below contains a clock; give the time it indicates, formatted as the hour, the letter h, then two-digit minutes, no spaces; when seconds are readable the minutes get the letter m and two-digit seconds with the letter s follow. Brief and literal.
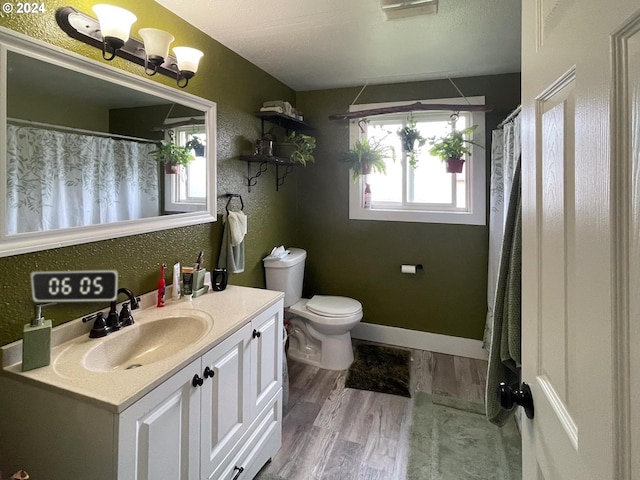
6h05
